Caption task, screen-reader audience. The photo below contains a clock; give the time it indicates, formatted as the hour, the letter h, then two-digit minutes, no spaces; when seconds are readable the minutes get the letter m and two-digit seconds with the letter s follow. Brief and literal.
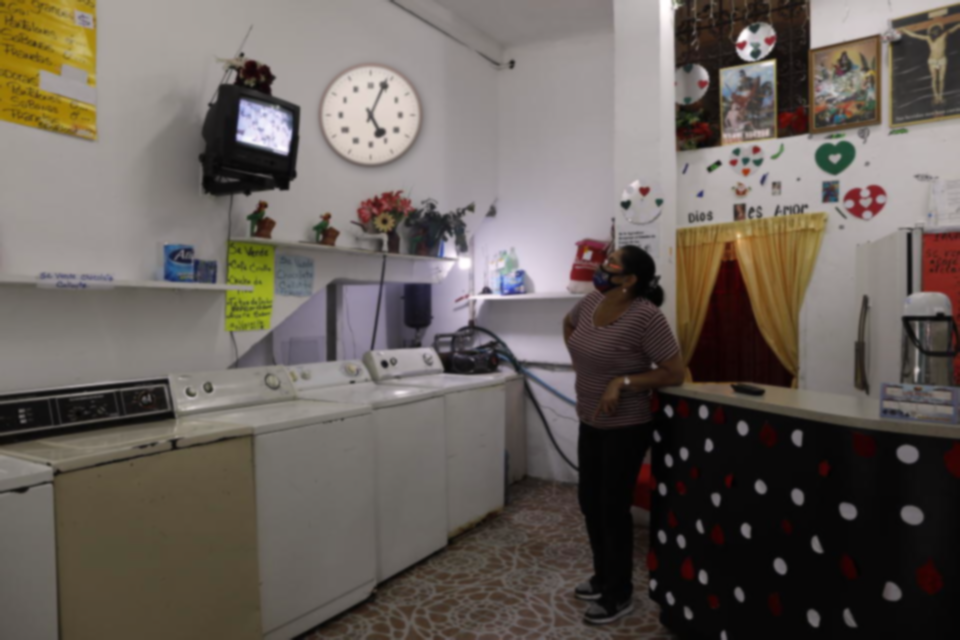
5h04
